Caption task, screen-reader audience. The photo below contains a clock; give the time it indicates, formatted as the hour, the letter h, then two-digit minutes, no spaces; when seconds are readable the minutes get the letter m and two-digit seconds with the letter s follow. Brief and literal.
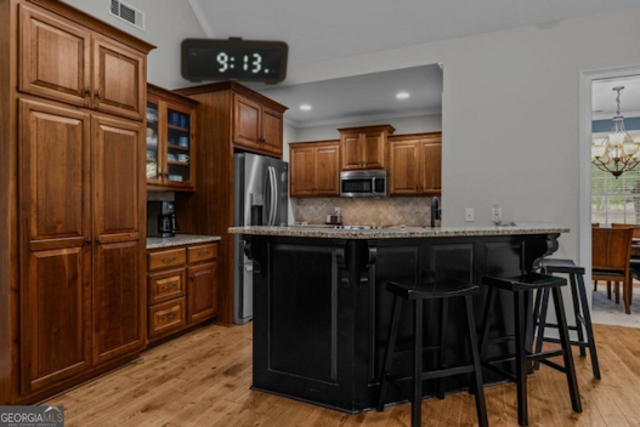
9h13
